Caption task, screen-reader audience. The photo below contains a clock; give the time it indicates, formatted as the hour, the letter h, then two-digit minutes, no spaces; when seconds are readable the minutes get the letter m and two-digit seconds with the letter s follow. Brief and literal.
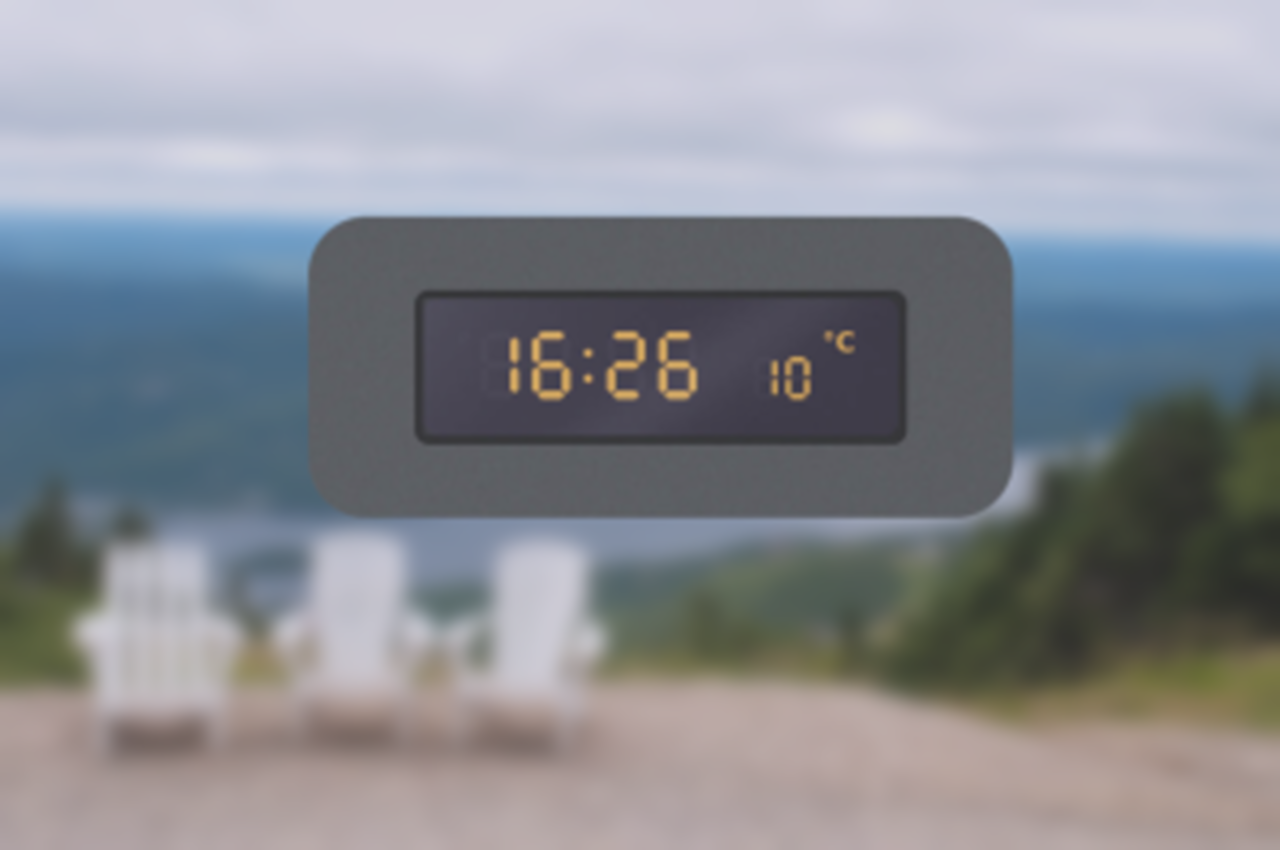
16h26
